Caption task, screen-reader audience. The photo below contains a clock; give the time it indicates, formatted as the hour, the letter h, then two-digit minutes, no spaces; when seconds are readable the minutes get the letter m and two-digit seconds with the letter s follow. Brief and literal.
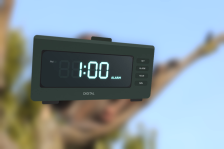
1h00
